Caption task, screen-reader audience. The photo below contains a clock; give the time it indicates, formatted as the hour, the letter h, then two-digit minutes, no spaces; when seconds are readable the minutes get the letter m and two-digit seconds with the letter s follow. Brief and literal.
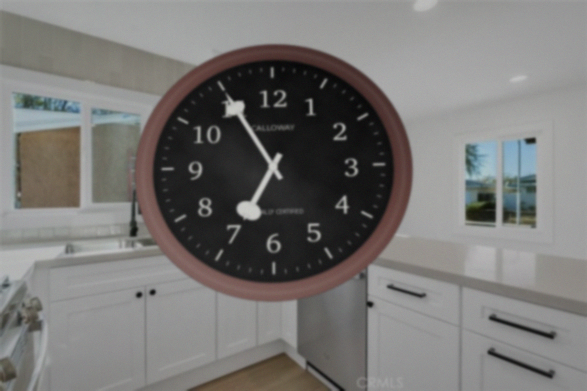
6h55
